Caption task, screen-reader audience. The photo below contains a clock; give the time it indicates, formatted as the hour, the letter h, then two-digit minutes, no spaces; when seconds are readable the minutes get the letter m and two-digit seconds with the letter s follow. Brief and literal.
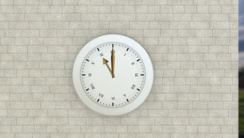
11h00
